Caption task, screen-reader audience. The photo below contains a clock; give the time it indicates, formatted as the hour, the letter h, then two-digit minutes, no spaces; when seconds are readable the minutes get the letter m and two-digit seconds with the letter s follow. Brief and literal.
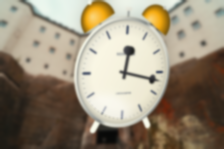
12h17
